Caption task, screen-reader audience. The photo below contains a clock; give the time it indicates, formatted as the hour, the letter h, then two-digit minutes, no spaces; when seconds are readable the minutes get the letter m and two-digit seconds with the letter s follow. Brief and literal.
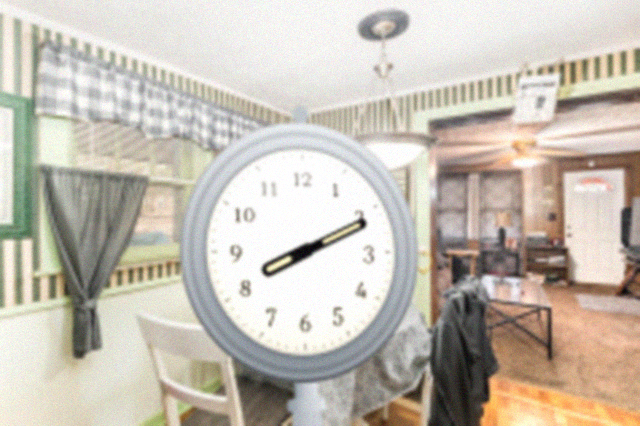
8h11
